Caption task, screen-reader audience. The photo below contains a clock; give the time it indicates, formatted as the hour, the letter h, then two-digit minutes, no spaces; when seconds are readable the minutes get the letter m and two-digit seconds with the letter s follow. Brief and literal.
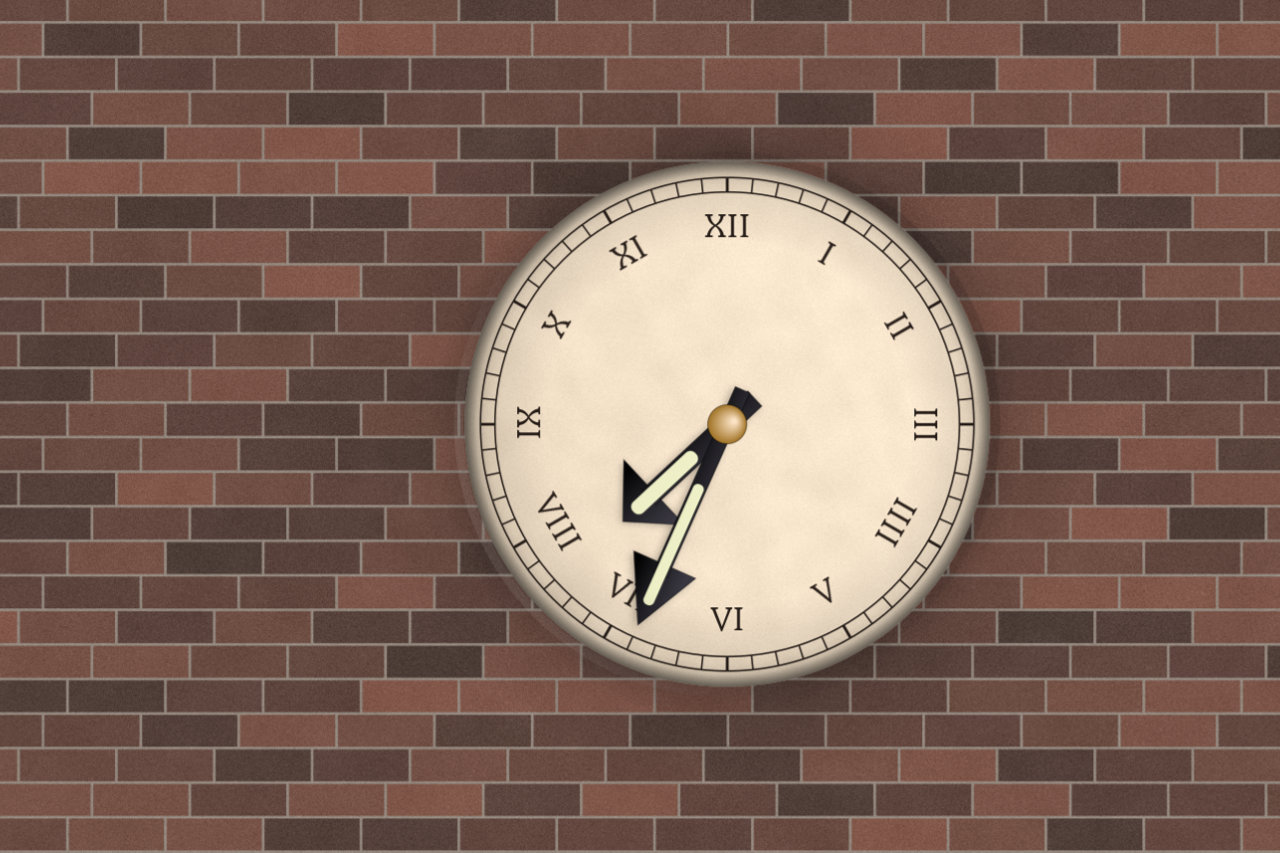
7h34
